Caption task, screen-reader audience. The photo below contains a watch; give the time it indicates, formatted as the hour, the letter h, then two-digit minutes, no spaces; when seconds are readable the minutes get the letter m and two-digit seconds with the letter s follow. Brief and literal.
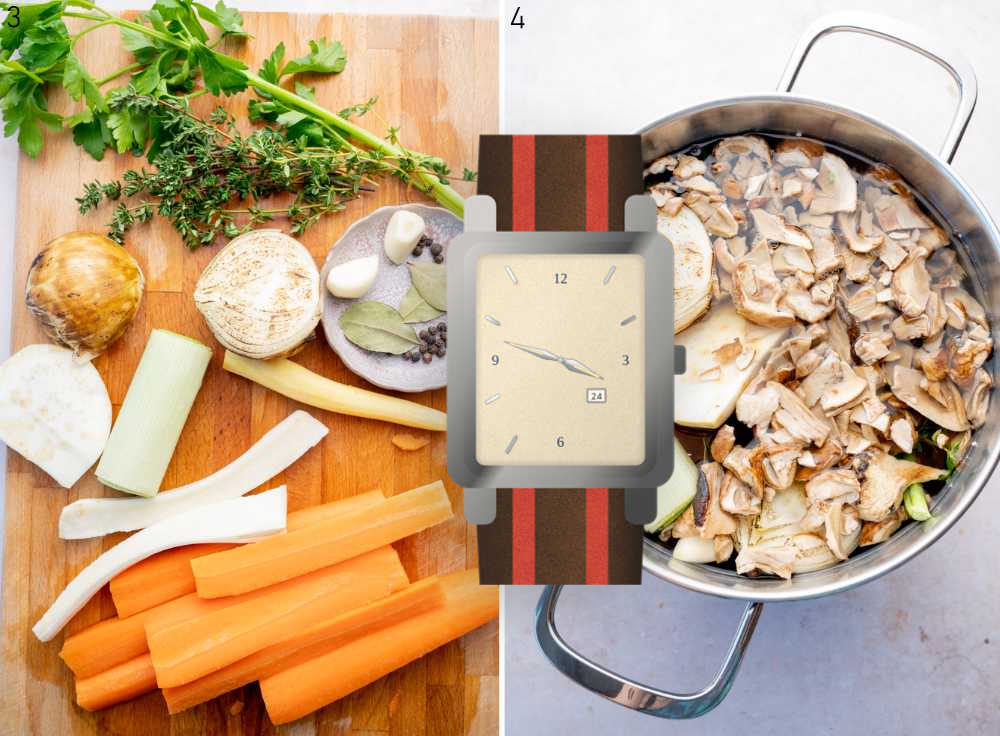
3h48
